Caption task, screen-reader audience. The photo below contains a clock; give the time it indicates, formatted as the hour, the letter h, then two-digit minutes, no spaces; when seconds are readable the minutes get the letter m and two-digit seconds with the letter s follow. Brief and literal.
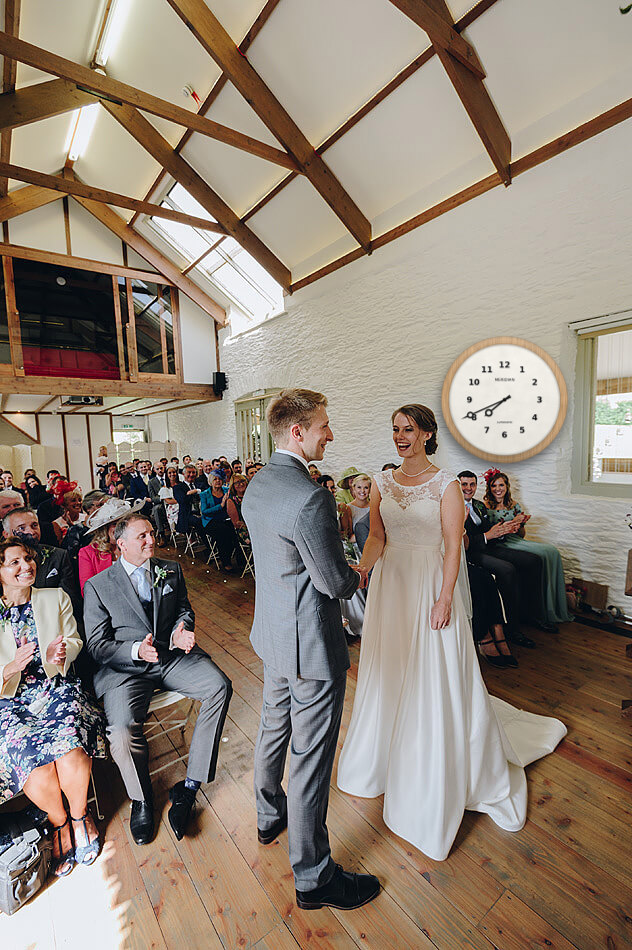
7h41
